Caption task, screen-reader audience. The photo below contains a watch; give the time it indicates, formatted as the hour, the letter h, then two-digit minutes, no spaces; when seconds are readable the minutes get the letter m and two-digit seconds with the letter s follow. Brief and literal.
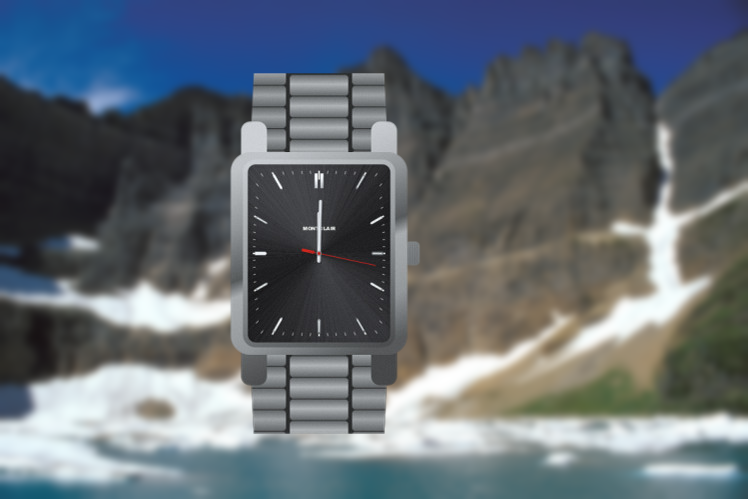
12h00m17s
